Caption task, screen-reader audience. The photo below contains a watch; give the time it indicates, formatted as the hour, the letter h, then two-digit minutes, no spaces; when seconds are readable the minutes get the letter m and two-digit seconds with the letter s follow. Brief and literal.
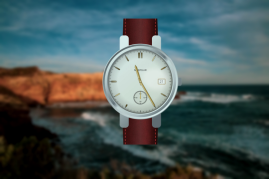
11h25
